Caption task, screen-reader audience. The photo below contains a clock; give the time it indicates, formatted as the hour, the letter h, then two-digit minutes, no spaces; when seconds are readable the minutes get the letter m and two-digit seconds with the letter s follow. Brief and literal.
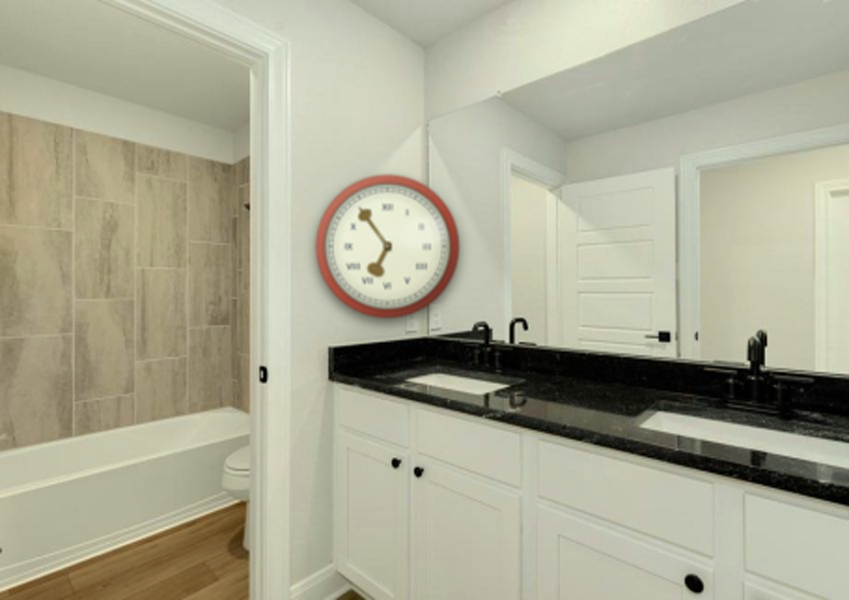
6h54
